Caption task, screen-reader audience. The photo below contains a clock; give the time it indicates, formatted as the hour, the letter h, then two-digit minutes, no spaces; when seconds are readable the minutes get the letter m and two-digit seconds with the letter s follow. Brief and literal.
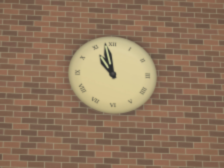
10h58
